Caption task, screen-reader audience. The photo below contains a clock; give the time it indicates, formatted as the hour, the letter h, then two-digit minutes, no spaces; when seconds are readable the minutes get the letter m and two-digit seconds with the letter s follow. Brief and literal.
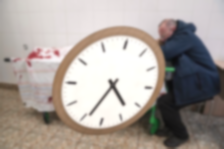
4h34
